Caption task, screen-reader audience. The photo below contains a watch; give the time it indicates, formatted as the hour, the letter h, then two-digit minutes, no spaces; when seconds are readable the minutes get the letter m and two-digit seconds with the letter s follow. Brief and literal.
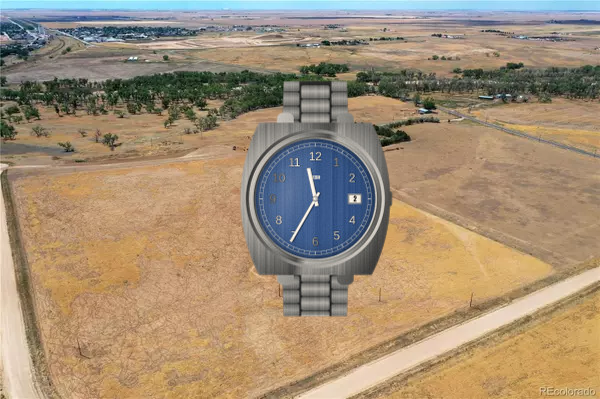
11h35
